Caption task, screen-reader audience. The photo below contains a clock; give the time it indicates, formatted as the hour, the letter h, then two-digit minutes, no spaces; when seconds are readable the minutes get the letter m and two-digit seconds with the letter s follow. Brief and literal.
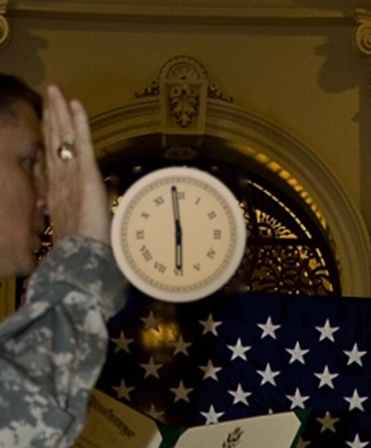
5h59
